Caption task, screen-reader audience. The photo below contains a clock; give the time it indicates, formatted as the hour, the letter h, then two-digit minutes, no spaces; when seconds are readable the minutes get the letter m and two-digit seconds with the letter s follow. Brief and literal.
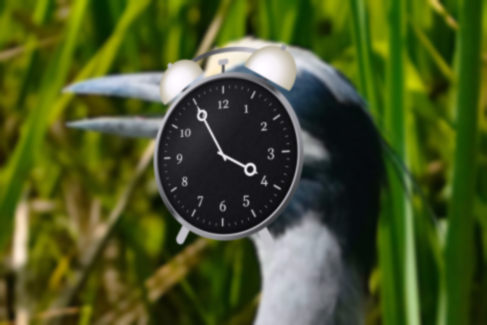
3h55
